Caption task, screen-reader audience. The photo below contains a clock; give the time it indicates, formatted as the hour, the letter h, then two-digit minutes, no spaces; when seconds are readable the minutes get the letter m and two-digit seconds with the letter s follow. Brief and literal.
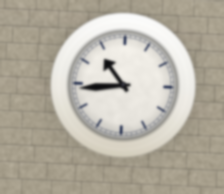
10h44
